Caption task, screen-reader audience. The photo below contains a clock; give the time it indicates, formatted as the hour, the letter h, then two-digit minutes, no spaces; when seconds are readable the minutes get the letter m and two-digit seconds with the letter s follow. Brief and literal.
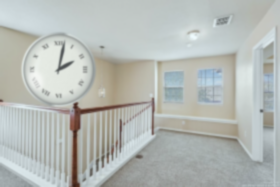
2h02
